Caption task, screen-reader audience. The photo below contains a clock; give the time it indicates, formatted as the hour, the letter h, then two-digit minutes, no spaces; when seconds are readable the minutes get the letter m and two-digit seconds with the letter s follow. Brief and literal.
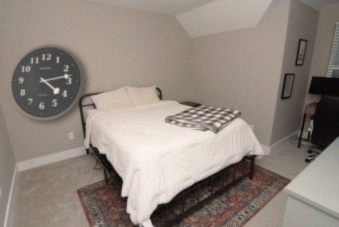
4h13
